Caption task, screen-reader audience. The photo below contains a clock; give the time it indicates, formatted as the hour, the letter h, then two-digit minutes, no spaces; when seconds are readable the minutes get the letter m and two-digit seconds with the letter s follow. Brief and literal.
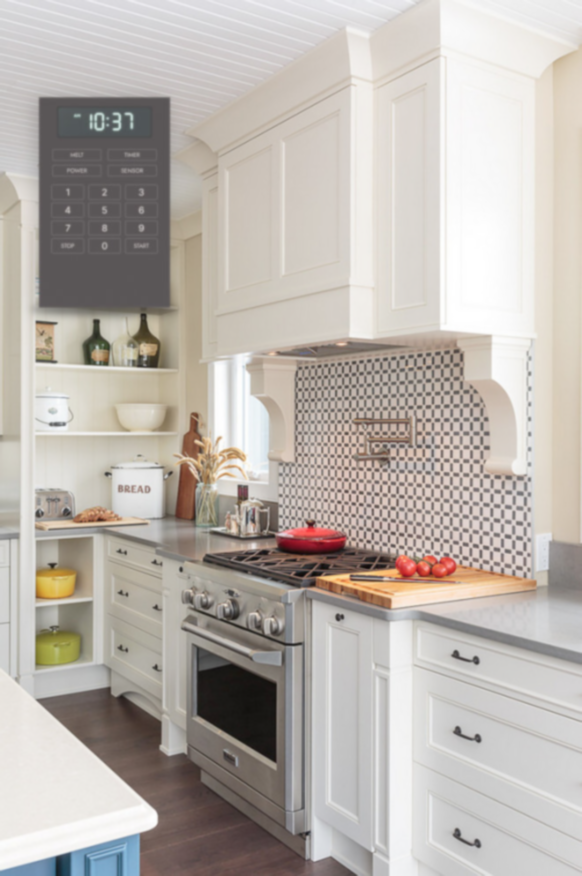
10h37
